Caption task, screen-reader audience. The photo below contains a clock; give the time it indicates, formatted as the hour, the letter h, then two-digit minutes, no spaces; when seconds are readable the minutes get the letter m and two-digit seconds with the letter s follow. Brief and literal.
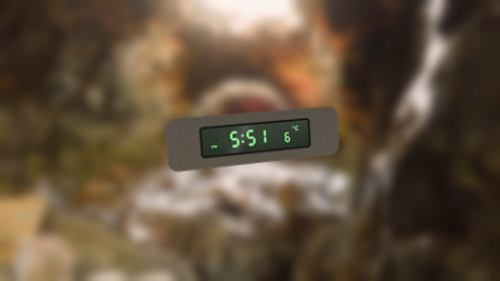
5h51
